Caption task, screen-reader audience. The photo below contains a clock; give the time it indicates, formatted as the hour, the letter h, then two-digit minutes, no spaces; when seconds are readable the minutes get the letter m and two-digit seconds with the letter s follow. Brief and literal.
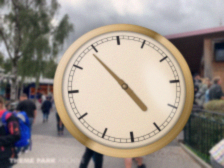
4h54
